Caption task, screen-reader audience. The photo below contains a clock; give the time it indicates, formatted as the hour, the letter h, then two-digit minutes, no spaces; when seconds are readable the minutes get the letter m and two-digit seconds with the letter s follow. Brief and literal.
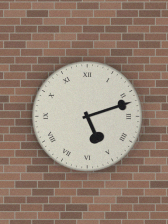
5h12
